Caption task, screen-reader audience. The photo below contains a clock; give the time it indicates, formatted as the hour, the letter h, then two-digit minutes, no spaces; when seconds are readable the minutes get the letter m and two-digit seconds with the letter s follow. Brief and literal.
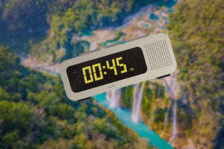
0h45
